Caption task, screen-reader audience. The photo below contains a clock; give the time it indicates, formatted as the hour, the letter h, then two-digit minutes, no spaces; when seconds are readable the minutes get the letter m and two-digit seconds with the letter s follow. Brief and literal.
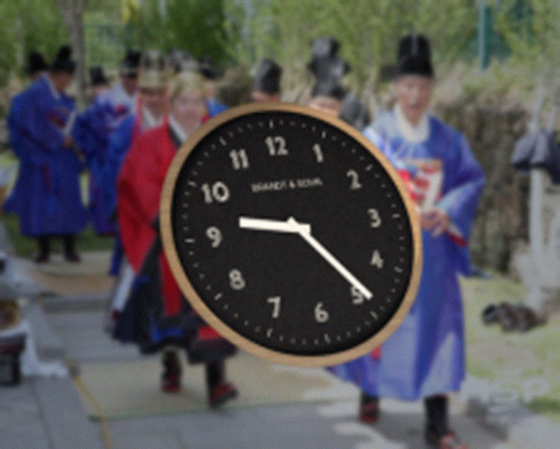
9h24
